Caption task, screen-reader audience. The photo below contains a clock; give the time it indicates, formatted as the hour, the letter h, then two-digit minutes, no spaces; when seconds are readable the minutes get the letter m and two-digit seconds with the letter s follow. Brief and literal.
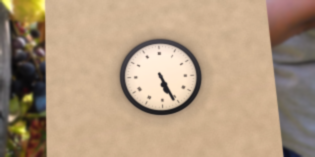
5h26
